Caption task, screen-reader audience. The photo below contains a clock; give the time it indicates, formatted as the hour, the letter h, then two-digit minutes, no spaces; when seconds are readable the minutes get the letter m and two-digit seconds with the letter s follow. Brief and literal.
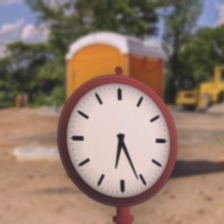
6h26
